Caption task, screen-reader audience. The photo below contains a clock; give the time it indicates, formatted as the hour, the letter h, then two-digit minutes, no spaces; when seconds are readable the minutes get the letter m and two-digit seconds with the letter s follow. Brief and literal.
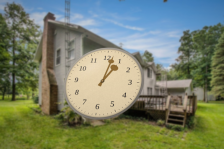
1h02
